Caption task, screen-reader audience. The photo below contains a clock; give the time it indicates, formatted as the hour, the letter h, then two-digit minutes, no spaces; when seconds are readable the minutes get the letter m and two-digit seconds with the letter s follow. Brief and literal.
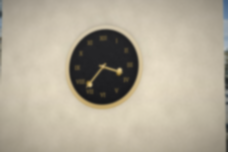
3h37
